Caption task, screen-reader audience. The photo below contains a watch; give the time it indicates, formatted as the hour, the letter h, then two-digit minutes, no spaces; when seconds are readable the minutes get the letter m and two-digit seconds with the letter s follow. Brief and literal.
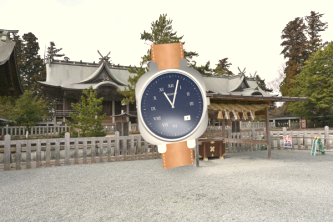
11h03
